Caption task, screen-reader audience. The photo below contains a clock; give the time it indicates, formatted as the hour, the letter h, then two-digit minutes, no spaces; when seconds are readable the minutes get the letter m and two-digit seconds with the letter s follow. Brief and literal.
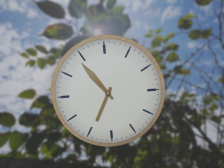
6h54
